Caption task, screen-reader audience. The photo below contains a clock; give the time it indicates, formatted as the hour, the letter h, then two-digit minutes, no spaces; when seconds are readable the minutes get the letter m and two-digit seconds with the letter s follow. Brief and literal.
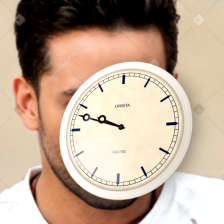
9h48
